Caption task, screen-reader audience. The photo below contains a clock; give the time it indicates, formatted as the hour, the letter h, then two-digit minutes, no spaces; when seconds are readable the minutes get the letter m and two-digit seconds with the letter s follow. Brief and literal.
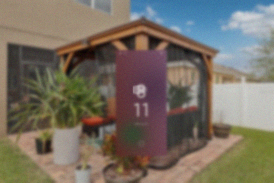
8h11
